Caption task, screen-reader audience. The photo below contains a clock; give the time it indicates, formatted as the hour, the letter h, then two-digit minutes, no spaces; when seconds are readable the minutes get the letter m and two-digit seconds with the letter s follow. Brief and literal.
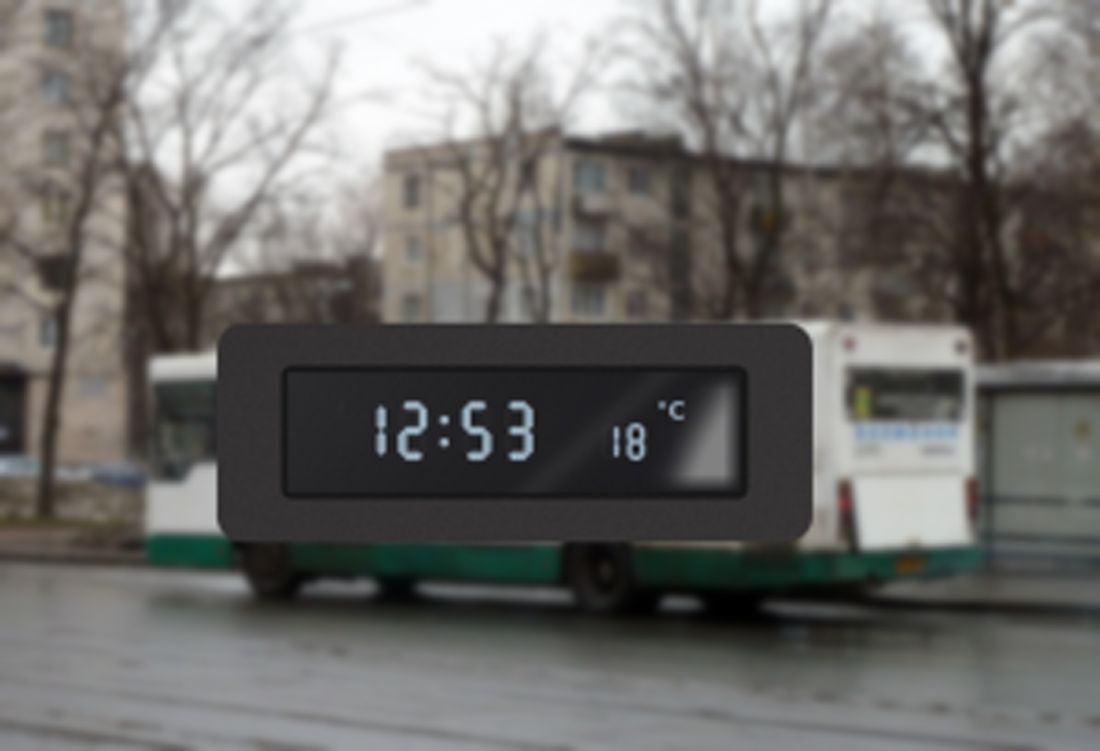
12h53
